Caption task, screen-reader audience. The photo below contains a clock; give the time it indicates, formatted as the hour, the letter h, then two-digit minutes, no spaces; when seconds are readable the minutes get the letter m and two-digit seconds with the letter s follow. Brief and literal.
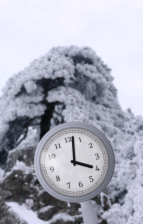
4h02
